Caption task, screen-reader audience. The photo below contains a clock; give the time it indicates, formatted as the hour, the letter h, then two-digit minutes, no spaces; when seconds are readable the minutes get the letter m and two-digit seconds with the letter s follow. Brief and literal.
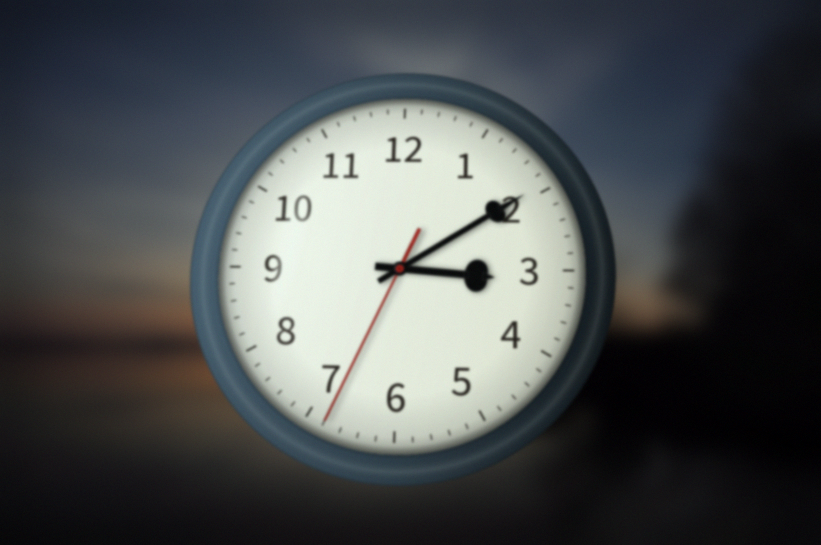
3h09m34s
